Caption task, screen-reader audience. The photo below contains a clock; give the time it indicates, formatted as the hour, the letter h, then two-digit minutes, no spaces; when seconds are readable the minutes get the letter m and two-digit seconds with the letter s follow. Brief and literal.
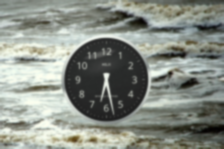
6h28
